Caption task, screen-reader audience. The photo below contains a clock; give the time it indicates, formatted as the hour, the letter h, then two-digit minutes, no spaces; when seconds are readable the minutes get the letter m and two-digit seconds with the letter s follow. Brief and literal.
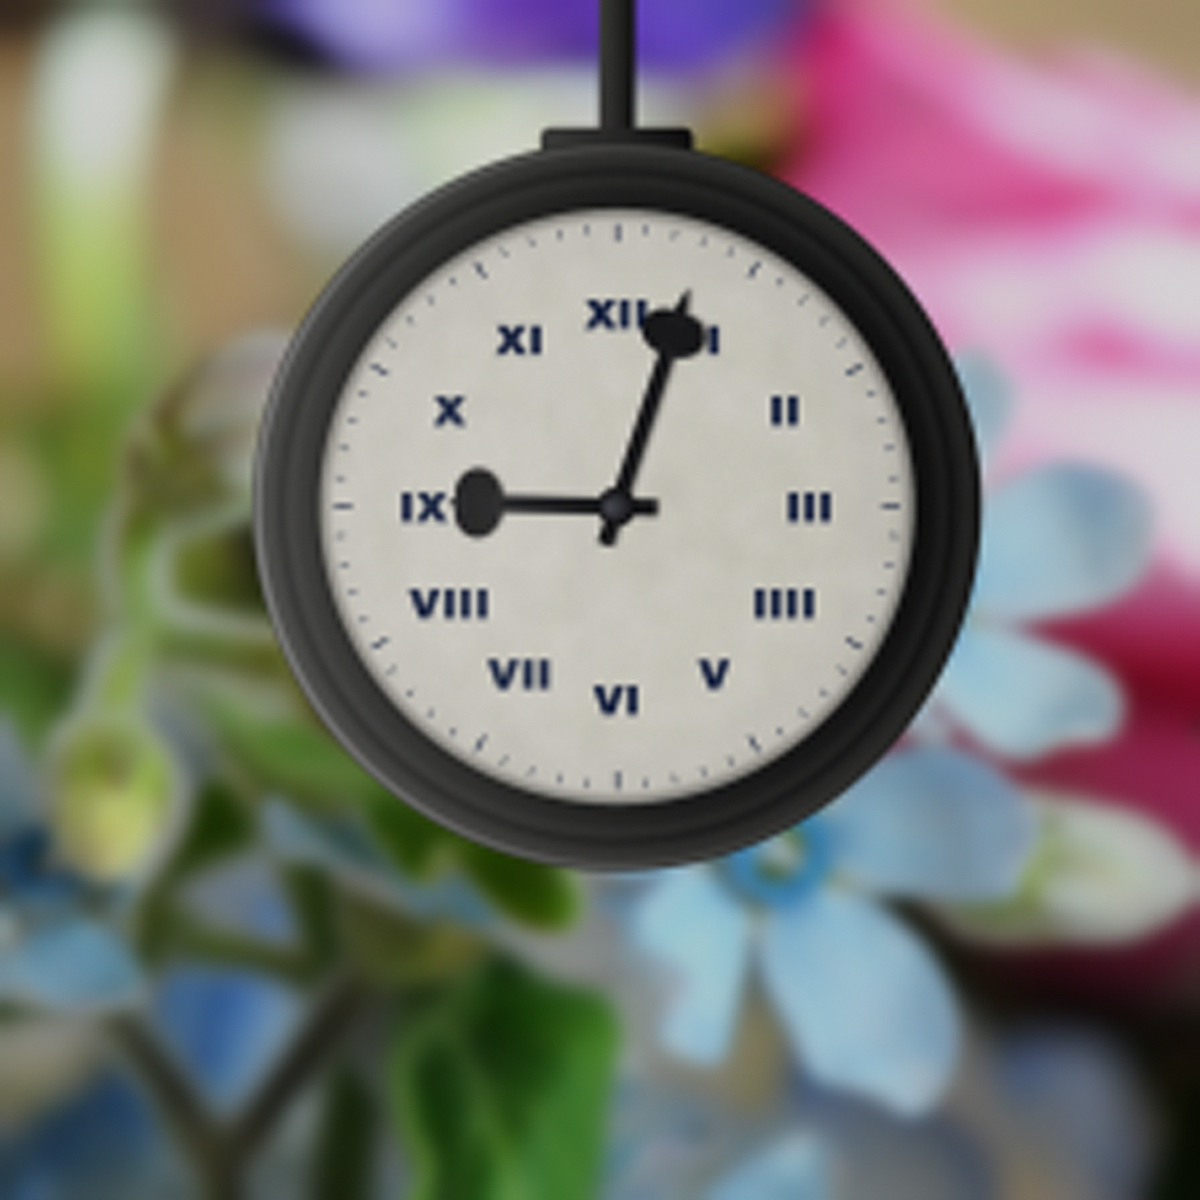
9h03
